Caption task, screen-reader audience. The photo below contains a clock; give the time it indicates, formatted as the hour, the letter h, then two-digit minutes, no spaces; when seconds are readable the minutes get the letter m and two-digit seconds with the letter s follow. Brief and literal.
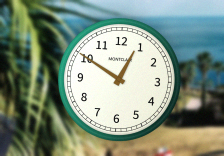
12h50
